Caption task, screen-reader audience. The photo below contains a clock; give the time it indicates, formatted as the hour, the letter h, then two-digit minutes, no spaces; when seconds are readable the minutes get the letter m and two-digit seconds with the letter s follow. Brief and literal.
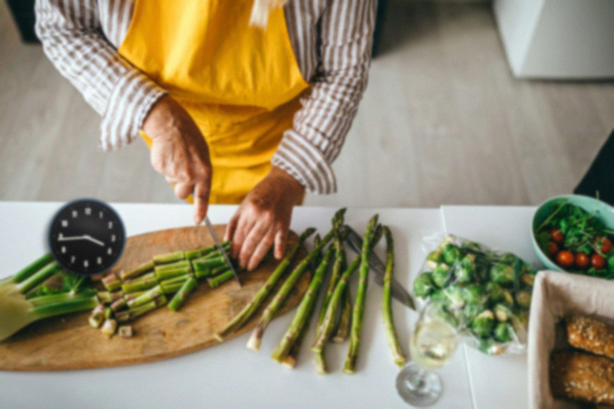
3h44
